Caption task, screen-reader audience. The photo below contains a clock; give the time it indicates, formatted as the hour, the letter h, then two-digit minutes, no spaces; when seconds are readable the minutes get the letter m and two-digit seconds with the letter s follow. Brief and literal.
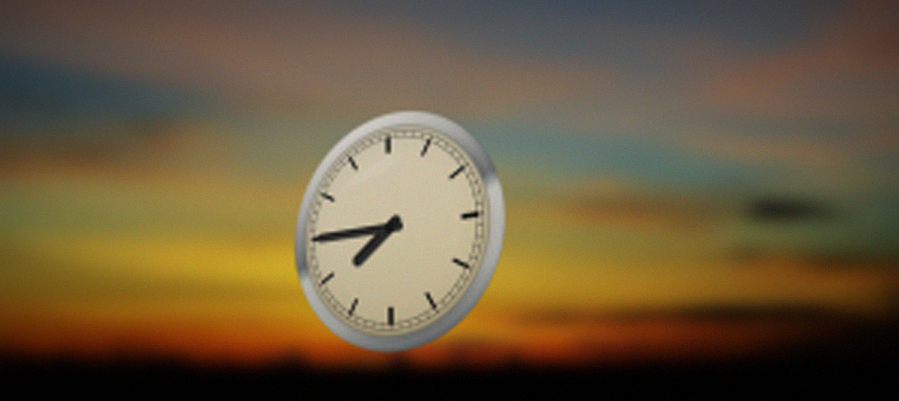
7h45
